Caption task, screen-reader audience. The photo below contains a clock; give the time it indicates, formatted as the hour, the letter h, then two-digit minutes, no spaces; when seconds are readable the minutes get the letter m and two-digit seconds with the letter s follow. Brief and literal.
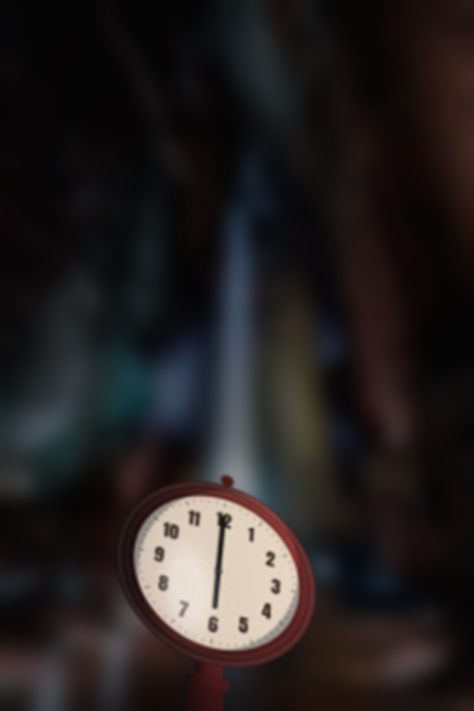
6h00
